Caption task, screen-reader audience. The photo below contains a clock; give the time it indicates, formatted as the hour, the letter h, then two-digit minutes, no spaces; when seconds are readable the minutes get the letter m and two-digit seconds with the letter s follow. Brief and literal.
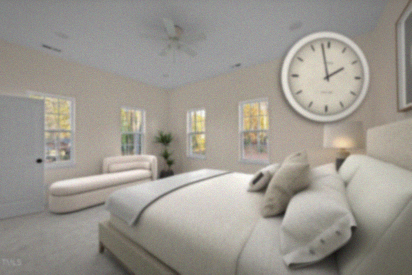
1h58
